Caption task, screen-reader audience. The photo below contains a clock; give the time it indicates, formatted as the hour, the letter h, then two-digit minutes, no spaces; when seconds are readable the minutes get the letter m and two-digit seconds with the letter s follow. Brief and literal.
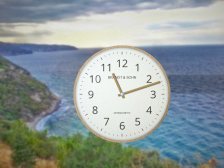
11h12
